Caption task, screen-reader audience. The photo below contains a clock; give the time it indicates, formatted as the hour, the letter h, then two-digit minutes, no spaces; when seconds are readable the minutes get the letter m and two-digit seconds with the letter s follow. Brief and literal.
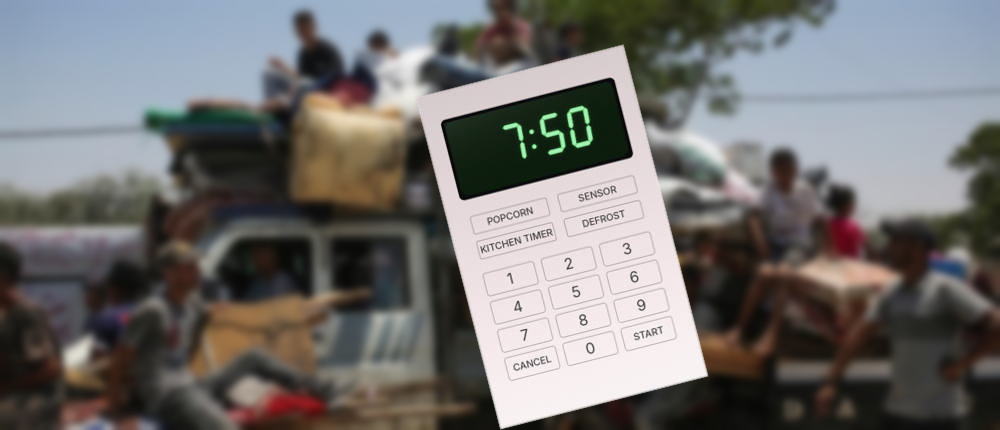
7h50
